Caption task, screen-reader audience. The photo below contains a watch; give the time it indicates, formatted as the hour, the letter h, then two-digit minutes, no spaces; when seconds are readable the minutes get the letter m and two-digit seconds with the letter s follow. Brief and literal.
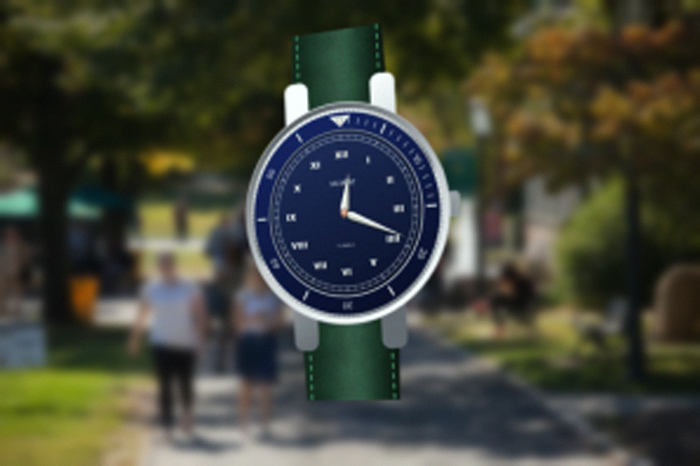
12h19
